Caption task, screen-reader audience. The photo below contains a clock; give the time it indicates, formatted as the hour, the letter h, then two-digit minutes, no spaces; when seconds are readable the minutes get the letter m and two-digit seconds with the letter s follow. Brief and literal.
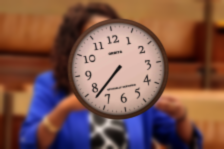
7h38
